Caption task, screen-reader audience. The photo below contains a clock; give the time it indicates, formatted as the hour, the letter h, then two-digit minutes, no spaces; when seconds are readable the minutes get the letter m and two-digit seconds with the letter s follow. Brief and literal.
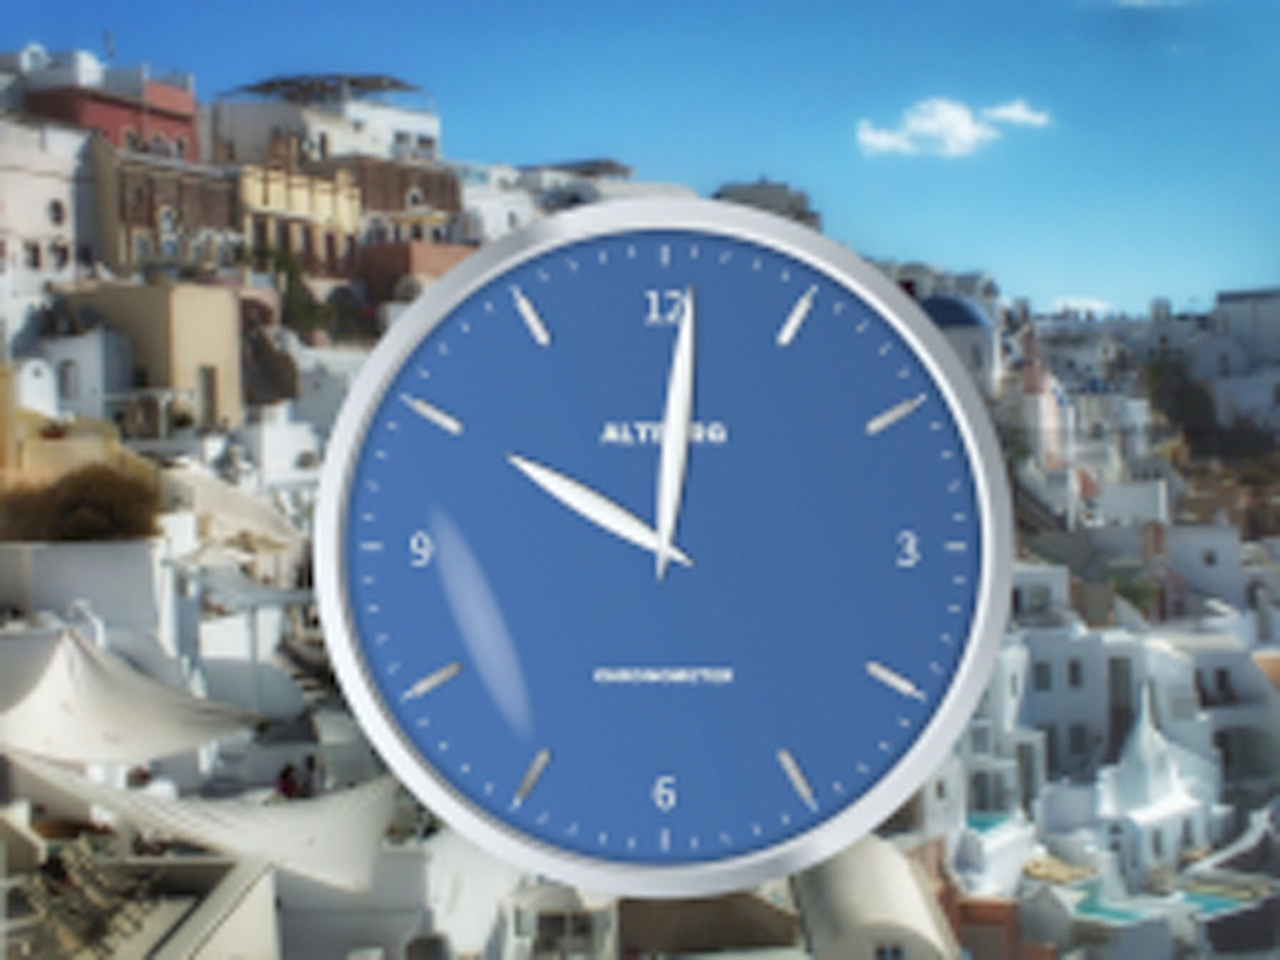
10h01
